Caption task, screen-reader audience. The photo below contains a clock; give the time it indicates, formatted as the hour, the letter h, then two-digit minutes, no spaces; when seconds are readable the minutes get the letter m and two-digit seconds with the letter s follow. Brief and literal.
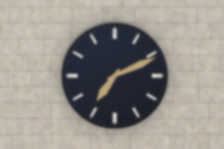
7h11
